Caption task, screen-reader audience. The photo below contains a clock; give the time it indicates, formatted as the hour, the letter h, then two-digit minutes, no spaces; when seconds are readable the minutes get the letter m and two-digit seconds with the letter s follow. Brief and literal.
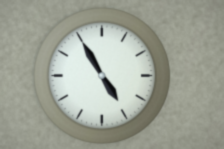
4h55
